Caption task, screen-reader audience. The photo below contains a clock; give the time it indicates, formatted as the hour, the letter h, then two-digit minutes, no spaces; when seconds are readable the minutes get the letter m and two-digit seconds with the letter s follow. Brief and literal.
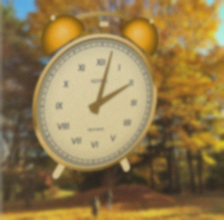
2h02
